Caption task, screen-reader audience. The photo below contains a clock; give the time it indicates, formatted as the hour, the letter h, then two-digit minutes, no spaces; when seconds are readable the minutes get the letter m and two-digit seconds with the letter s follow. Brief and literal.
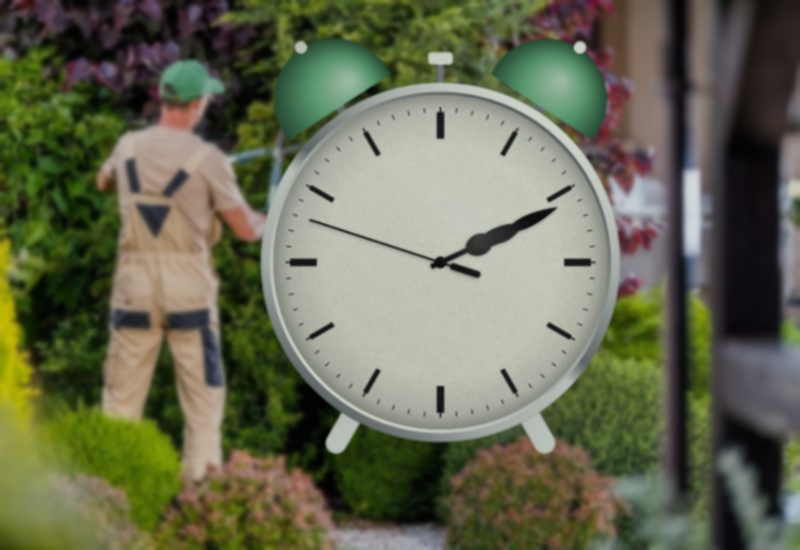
2h10m48s
